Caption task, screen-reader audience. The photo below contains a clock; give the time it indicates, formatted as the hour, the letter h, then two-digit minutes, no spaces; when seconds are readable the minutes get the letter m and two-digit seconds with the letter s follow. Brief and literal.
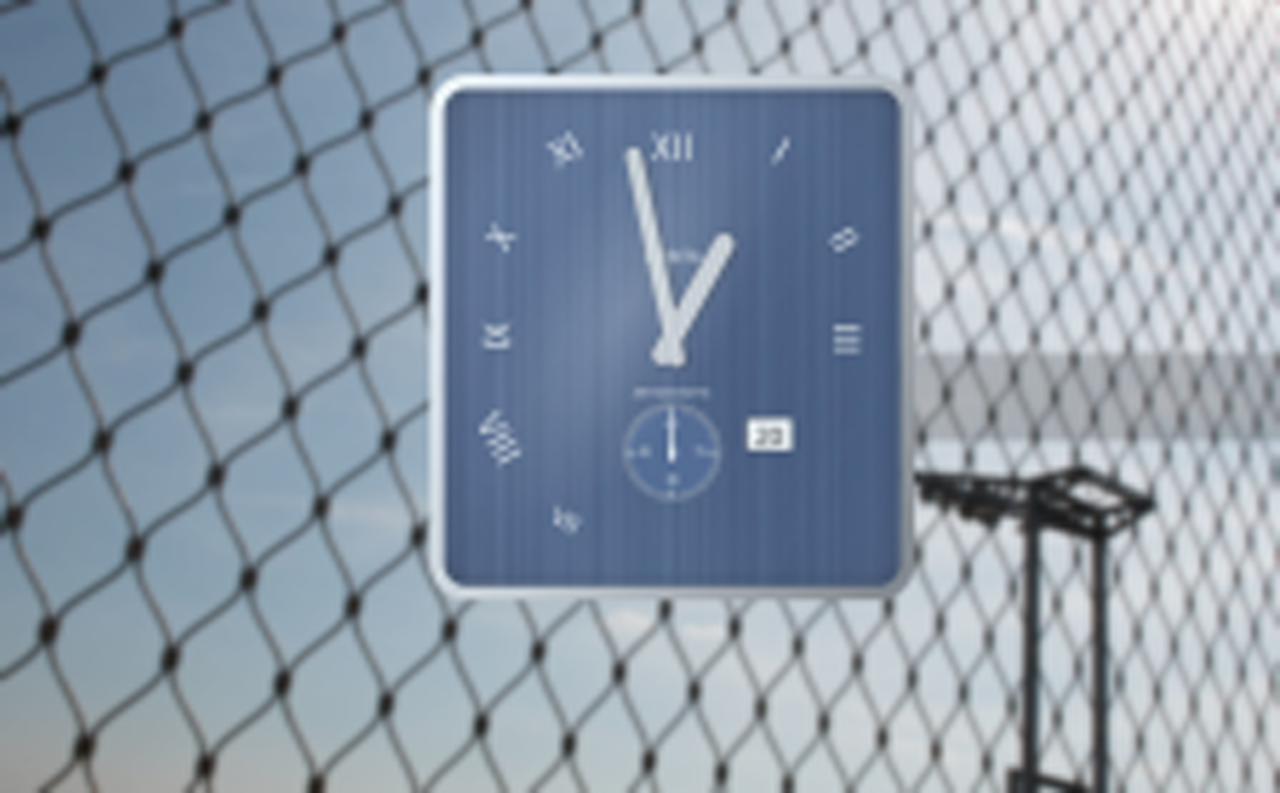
12h58
